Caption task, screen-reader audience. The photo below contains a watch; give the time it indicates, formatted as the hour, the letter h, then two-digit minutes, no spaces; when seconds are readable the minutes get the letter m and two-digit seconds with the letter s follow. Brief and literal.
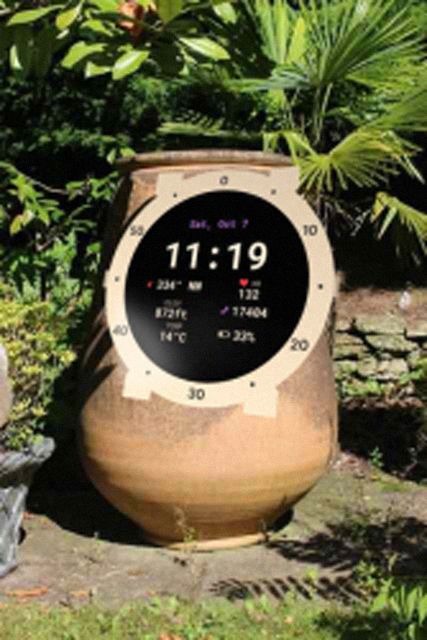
11h19
